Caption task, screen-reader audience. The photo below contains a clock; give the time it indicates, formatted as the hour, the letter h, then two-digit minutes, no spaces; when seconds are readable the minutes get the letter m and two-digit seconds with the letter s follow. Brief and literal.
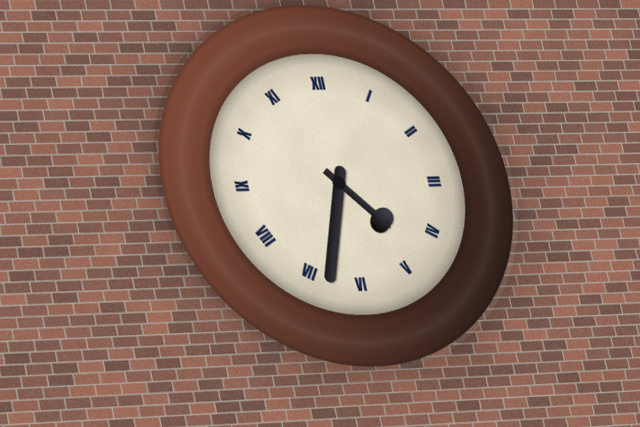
4h33
